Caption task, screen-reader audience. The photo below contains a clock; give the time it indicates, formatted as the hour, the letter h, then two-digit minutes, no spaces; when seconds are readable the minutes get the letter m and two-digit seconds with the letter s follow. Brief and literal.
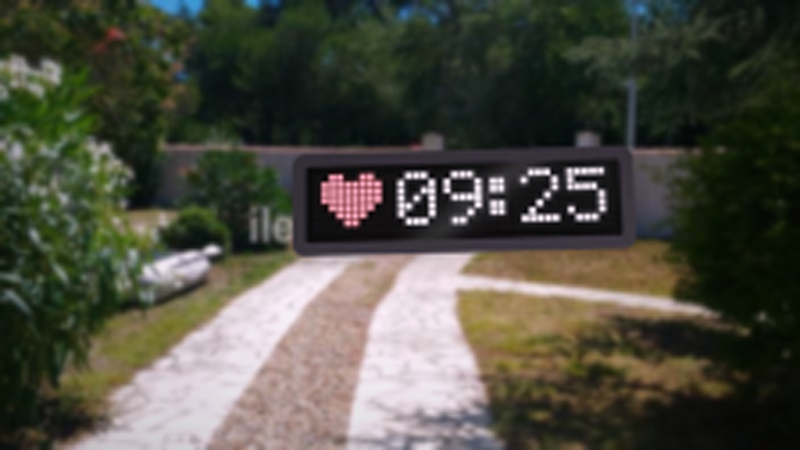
9h25
